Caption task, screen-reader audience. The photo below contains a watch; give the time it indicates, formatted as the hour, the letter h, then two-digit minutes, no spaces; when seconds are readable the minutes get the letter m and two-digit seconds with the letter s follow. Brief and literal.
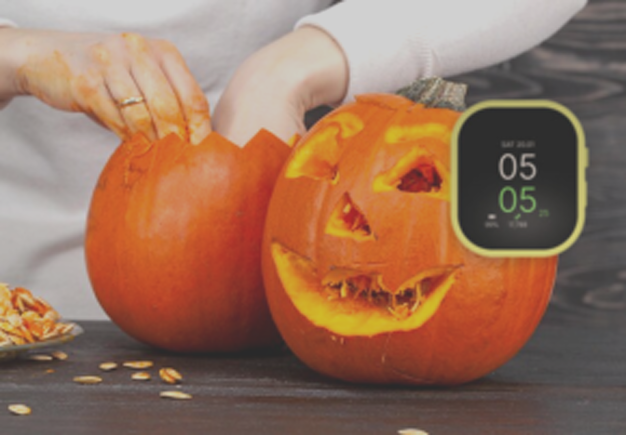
5h05
